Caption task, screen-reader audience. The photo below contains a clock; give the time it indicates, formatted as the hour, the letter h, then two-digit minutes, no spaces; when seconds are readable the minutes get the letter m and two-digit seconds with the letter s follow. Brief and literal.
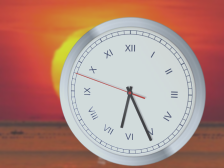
6h25m48s
